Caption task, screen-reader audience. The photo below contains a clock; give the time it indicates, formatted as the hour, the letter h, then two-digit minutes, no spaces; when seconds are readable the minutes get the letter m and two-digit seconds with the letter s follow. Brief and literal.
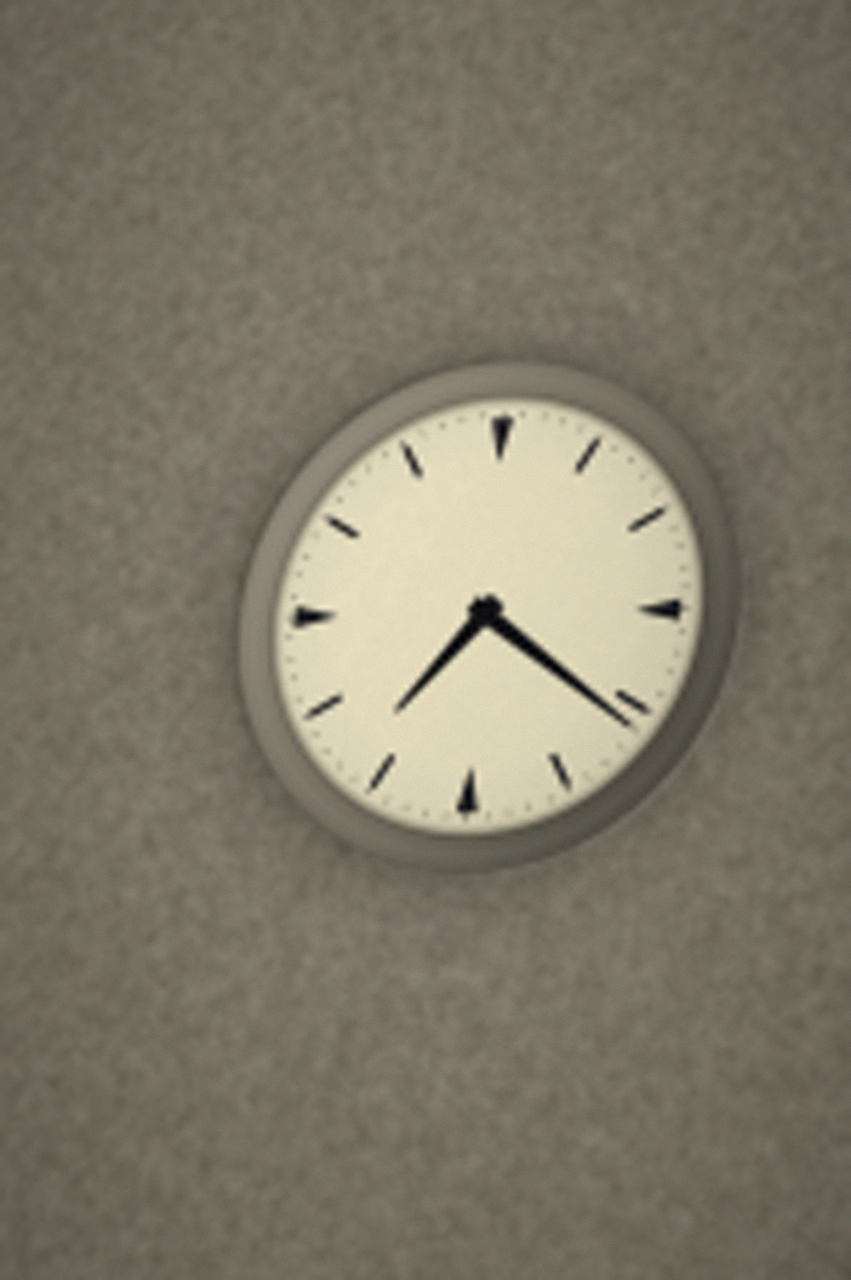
7h21
